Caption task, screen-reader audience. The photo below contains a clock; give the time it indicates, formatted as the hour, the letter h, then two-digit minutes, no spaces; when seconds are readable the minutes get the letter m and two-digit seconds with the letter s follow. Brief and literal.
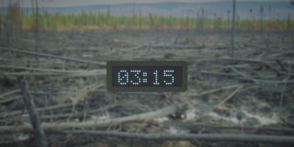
3h15
